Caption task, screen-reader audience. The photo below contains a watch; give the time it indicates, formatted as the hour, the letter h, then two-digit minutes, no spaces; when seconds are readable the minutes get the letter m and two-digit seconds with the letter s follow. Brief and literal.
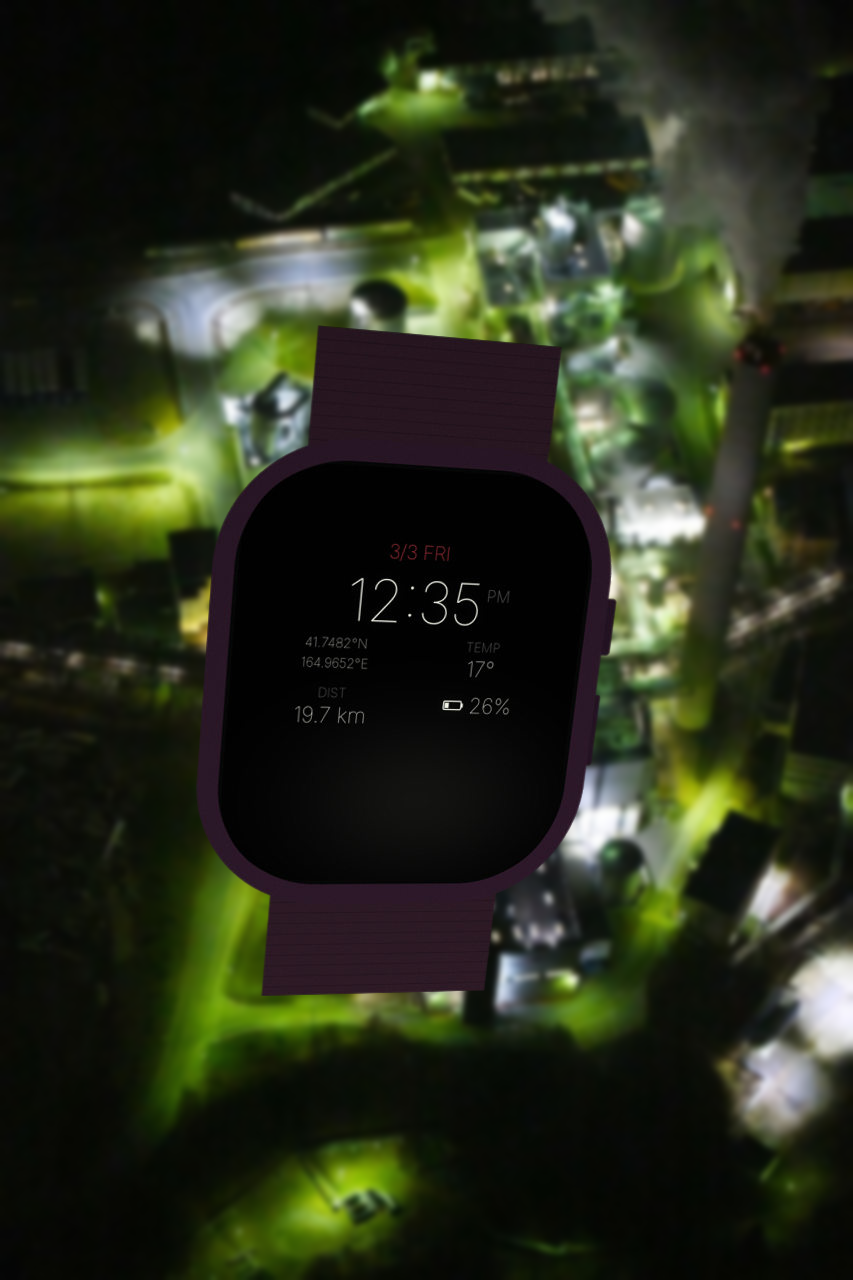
12h35
